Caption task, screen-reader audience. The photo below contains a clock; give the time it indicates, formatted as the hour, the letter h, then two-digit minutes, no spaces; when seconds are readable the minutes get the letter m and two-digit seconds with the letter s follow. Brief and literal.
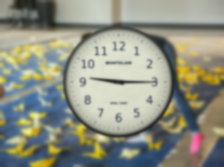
9h15
